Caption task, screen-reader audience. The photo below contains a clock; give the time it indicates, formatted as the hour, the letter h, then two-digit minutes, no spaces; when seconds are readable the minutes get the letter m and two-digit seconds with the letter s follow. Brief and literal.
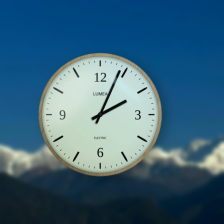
2h04
